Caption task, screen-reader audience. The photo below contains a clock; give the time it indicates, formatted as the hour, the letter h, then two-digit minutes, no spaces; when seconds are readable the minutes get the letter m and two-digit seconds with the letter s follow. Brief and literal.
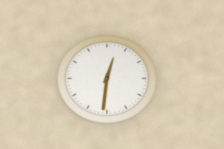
12h31
